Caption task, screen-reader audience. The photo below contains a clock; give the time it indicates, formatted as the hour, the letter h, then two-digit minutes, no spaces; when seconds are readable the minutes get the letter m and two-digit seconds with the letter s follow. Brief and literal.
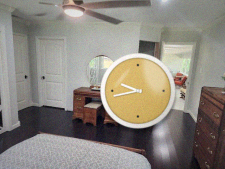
9h43
